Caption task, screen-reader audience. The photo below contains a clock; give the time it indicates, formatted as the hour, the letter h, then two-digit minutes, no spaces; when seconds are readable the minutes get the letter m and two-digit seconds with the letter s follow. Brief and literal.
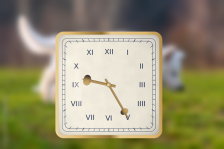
9h25
